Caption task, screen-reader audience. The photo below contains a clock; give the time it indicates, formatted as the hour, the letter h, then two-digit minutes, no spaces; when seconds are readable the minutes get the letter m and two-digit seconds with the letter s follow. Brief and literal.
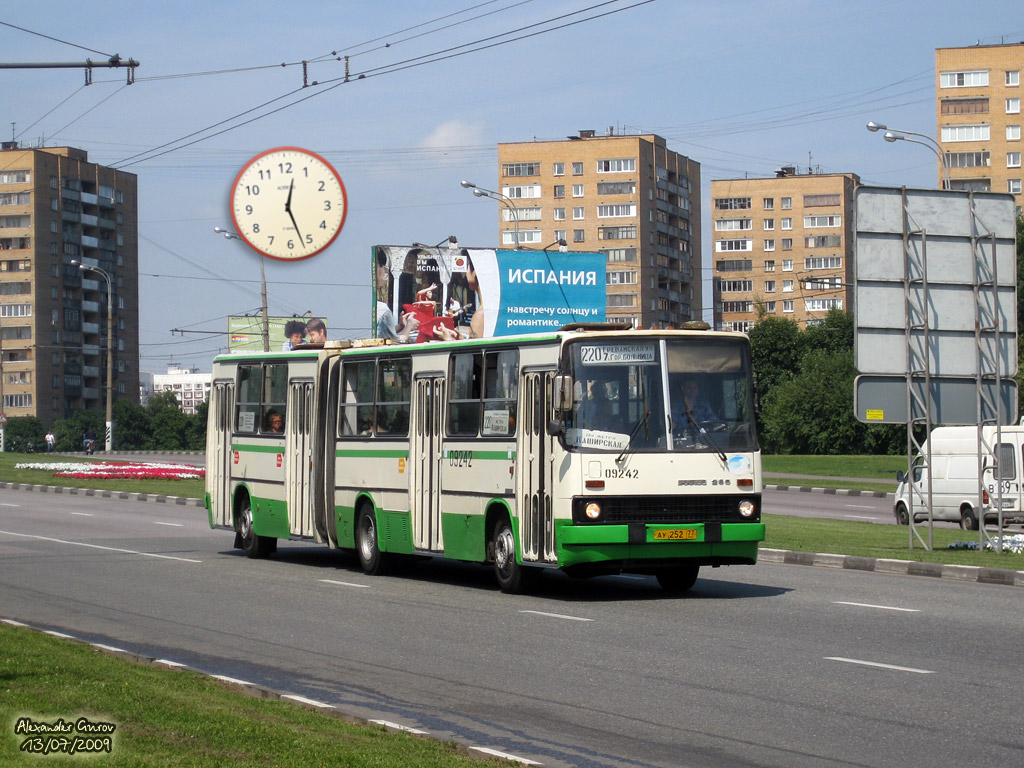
12h27
